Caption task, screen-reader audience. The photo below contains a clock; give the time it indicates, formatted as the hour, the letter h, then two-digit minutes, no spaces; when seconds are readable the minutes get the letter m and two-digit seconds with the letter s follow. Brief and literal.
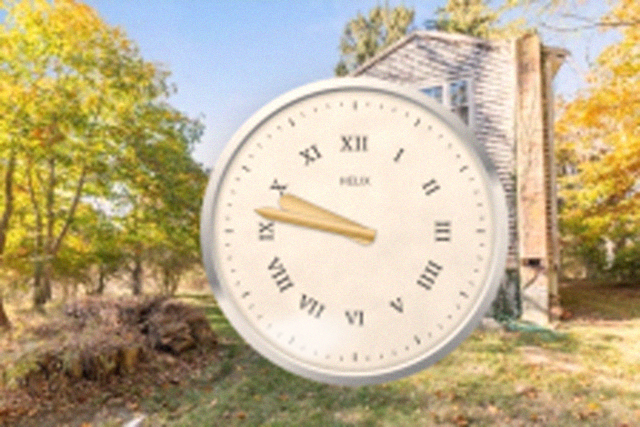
9h47
